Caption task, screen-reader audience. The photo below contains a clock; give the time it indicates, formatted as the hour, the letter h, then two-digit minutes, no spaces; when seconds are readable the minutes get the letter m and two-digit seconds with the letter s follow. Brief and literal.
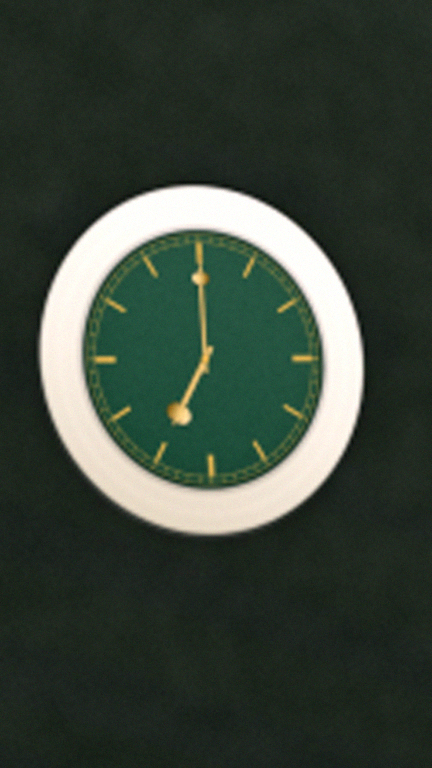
7h00
